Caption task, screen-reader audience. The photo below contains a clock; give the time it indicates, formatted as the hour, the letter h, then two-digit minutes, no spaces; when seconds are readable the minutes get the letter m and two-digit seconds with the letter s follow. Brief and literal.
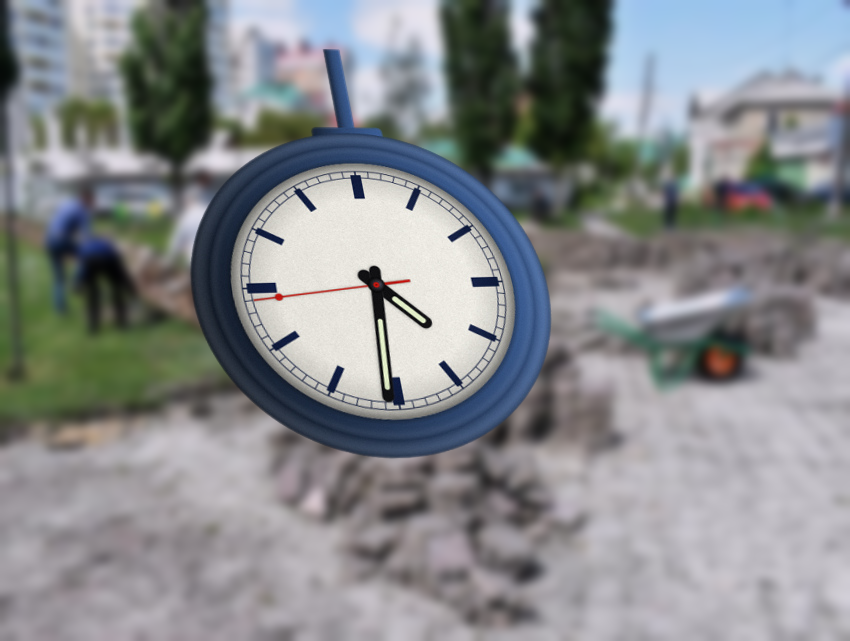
4h30m44s
